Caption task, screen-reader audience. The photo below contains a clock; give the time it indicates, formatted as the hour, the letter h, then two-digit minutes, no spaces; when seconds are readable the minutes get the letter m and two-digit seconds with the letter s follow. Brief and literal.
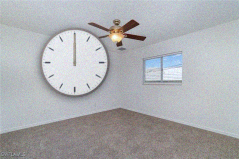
12h00
